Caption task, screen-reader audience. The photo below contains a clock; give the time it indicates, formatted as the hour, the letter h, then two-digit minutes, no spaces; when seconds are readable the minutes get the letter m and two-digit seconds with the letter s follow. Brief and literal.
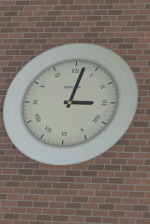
3h02
